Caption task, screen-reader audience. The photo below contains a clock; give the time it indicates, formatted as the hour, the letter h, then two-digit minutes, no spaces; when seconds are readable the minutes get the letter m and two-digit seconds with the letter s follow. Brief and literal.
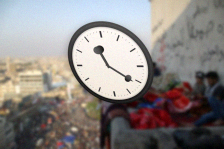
11h21
